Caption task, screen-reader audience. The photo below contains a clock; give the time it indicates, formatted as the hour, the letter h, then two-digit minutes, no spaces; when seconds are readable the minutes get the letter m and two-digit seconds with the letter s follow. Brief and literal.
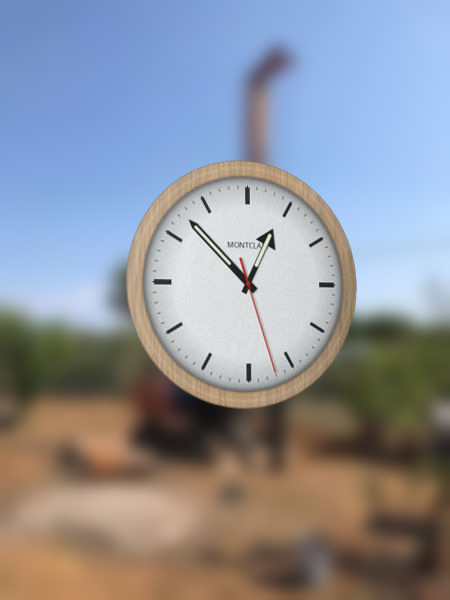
12h52m27s
